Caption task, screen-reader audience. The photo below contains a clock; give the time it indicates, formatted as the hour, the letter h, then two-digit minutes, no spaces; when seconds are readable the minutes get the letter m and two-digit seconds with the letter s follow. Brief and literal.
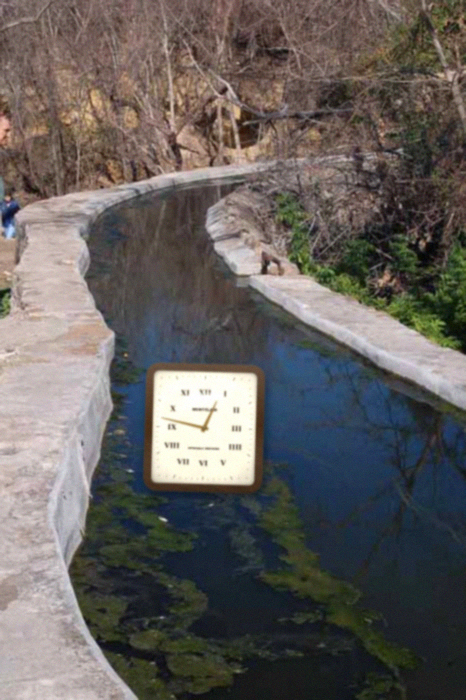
12h47
